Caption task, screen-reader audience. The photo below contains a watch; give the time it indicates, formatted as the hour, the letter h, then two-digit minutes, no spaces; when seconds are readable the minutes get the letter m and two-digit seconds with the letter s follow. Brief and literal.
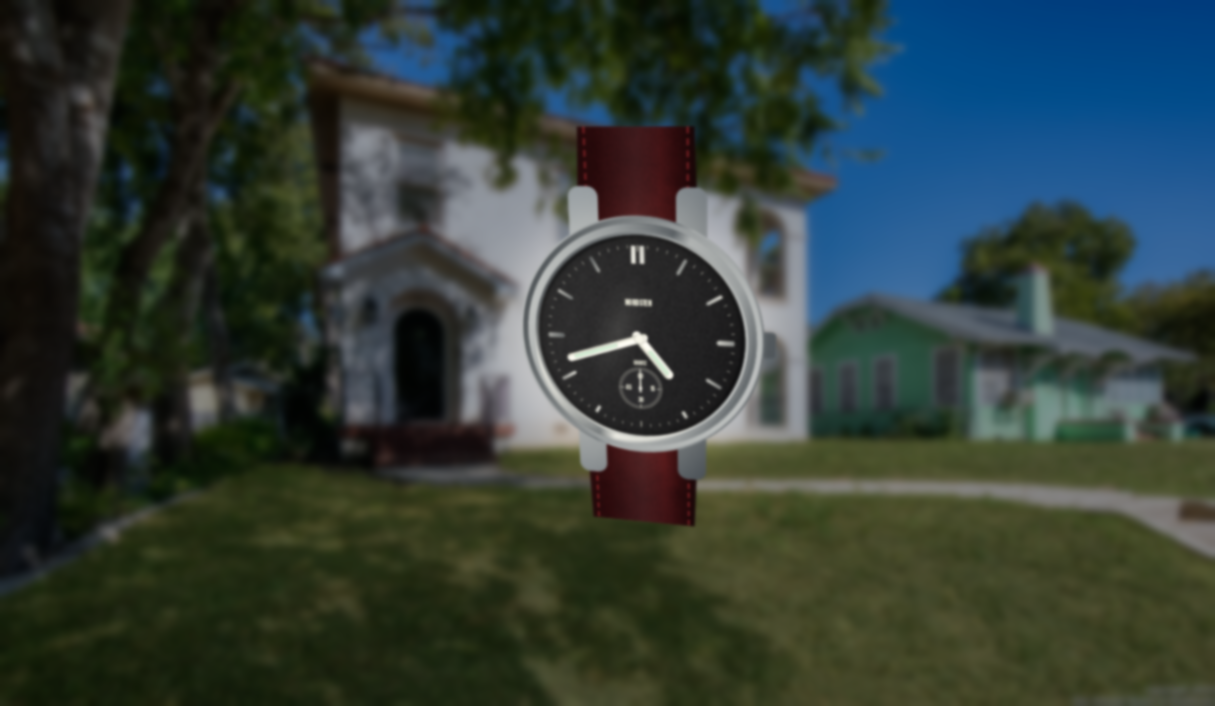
4h42
